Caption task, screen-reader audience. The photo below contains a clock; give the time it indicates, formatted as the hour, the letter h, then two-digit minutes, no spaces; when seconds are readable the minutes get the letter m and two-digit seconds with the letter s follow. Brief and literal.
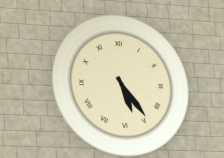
5h24
